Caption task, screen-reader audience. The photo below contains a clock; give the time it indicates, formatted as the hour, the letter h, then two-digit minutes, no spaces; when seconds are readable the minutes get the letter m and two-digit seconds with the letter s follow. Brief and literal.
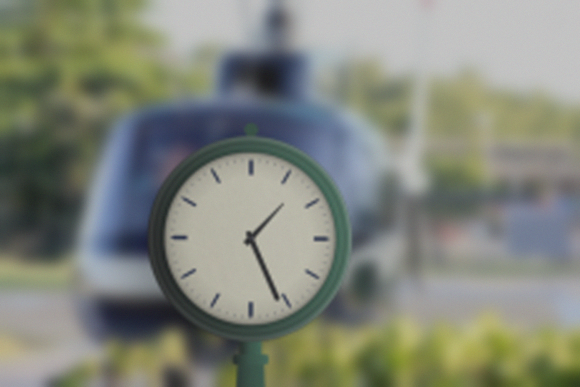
1h26
